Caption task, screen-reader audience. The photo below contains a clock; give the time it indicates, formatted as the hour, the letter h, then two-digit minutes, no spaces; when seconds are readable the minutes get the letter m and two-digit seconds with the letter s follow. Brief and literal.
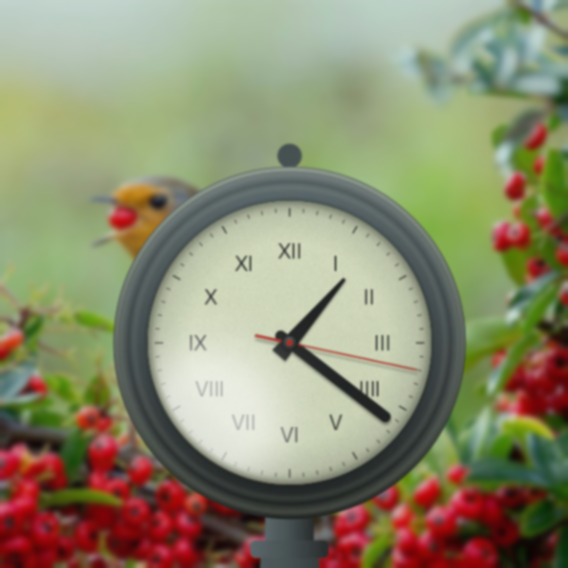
1h21m17s
